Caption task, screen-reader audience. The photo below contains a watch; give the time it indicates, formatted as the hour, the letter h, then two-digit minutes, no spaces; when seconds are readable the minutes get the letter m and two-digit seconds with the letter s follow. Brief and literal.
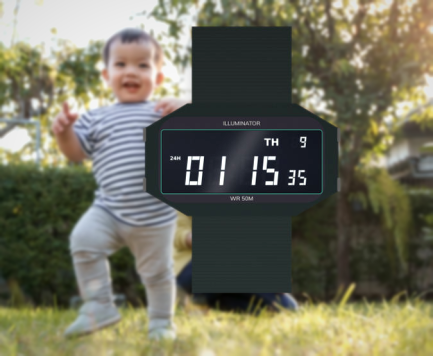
1h15m35s
